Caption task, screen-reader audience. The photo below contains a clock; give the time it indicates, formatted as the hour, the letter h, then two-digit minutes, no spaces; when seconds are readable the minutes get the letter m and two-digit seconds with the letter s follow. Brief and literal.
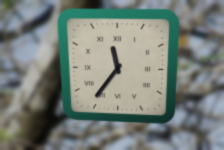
11h36
